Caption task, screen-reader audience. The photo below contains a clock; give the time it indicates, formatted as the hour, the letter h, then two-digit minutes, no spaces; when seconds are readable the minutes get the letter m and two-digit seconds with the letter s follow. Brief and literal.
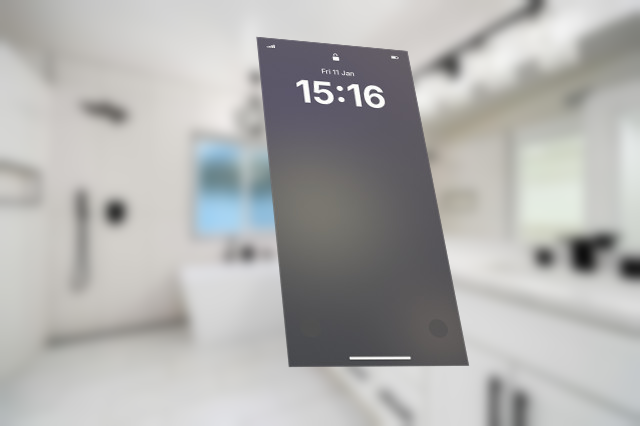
15h16
